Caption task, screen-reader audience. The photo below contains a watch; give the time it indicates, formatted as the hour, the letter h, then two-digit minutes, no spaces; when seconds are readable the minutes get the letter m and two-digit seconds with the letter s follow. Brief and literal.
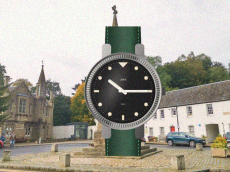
10h15
